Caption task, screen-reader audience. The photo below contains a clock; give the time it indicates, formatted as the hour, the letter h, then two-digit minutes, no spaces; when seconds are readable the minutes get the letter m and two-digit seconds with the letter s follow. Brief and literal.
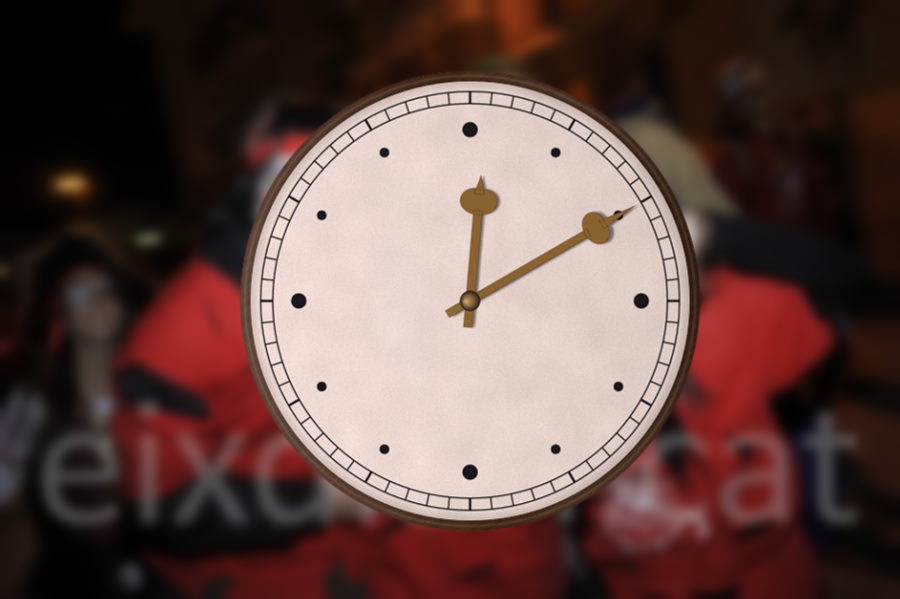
12h10
